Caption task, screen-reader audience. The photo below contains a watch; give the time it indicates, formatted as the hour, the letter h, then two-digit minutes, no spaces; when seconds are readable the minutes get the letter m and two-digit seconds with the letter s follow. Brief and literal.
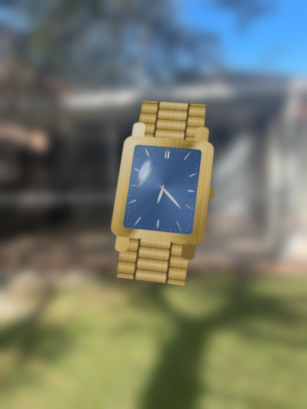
6h22
